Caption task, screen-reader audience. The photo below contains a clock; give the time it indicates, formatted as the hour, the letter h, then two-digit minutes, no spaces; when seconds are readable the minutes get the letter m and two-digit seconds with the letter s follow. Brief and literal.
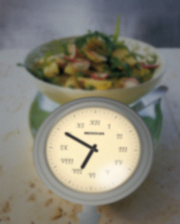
6h50
